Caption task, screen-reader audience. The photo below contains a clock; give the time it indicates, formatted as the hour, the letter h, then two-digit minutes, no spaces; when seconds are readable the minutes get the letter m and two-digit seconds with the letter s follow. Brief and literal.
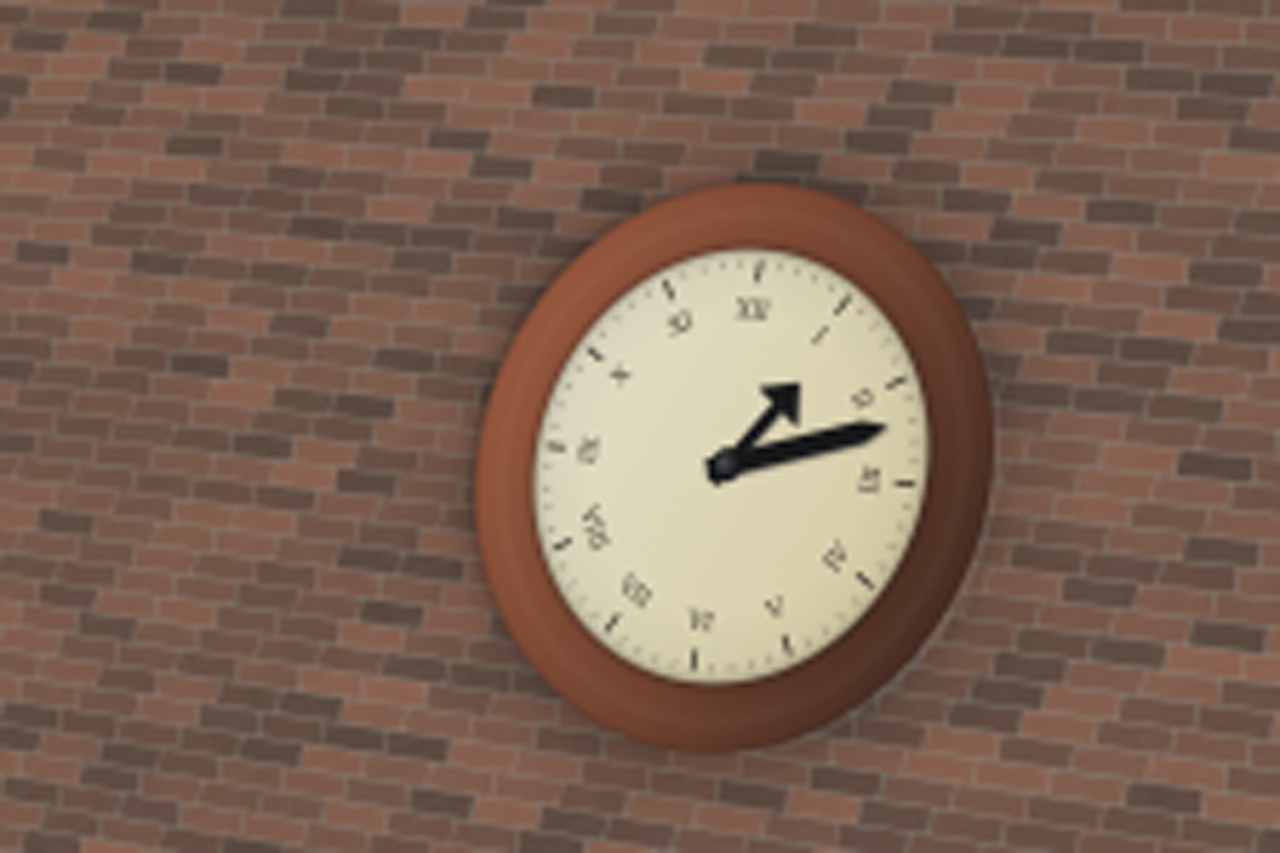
1h12
